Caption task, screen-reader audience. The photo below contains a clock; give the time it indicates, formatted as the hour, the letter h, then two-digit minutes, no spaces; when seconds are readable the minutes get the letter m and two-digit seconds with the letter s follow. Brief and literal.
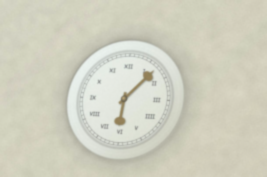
6h07
